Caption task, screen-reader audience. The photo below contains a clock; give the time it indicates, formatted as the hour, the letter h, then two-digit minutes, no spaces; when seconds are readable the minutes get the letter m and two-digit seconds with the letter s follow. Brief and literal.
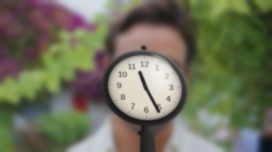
11h26
